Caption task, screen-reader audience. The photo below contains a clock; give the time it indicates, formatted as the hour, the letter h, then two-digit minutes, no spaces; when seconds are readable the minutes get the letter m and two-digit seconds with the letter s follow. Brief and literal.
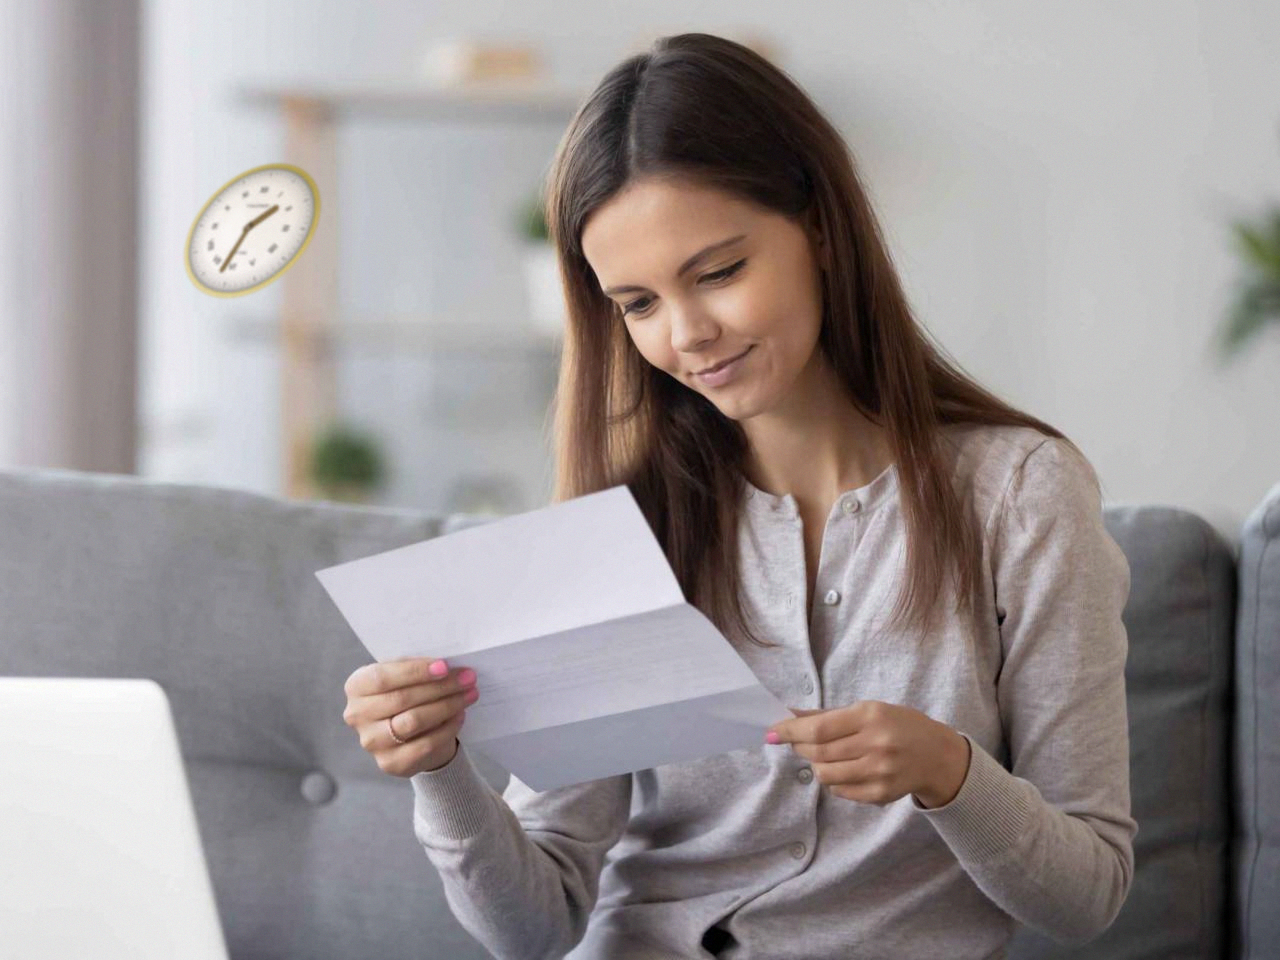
1h32
